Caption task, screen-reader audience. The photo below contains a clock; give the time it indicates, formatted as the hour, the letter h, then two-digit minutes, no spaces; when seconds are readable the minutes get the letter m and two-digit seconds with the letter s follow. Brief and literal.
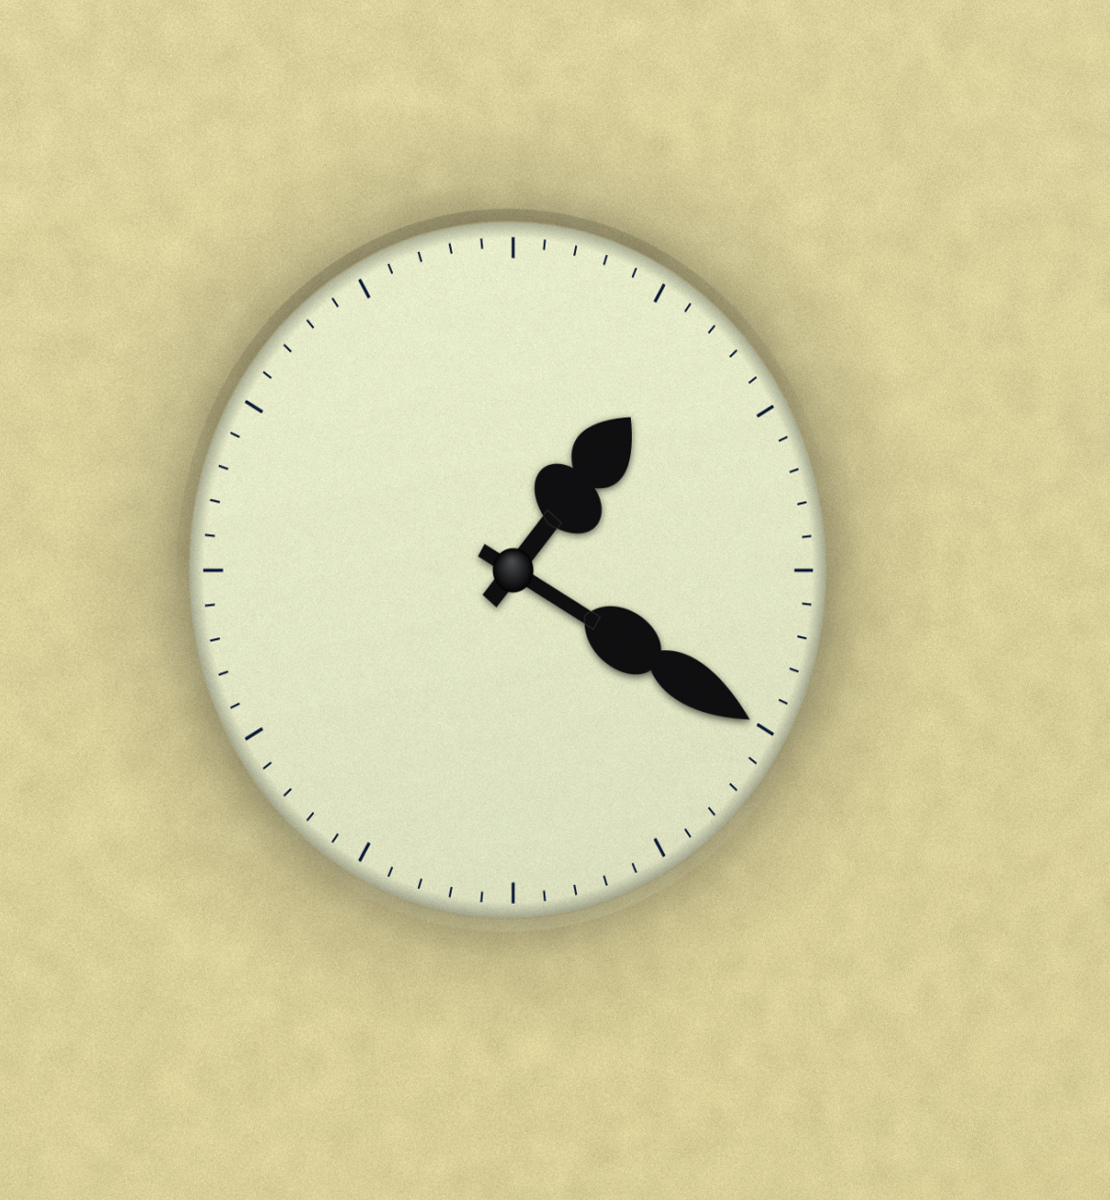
1h20
